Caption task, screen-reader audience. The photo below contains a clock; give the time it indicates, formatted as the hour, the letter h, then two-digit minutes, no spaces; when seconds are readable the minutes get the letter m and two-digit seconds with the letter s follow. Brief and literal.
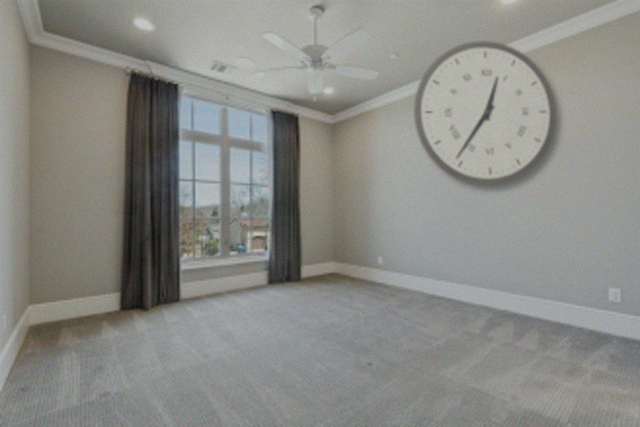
12h36
